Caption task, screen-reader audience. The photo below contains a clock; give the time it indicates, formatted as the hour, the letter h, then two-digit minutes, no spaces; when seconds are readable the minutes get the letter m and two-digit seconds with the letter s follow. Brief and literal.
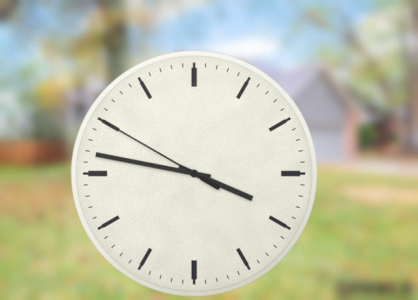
3h46m50s
